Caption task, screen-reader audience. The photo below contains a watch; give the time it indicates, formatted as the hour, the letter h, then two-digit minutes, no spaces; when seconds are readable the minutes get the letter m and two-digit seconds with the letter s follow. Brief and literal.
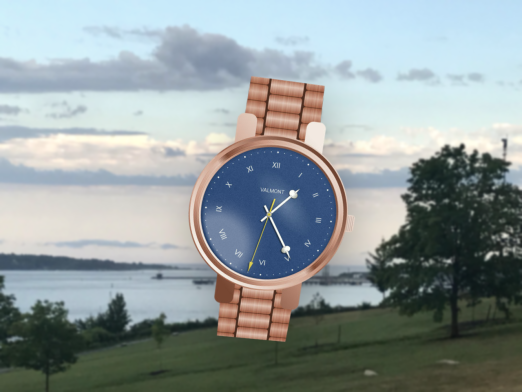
1h24m32s
